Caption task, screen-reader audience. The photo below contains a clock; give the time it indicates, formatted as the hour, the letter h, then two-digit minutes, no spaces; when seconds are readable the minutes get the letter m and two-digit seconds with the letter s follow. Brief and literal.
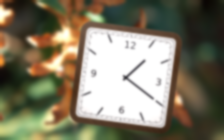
1h20
